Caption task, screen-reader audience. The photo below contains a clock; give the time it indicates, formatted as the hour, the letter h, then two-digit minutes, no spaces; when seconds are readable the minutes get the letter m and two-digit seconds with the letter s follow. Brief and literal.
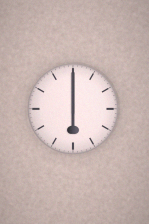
6h00
